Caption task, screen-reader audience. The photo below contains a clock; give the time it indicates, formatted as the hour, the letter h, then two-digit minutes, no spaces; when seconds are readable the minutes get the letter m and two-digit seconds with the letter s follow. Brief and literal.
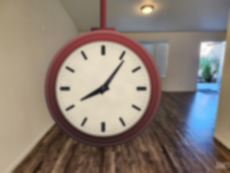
8h06
